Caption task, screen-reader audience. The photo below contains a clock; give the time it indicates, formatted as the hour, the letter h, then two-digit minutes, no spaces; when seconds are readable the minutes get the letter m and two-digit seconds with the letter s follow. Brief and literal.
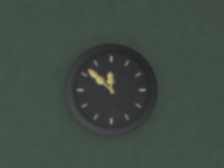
11h52
